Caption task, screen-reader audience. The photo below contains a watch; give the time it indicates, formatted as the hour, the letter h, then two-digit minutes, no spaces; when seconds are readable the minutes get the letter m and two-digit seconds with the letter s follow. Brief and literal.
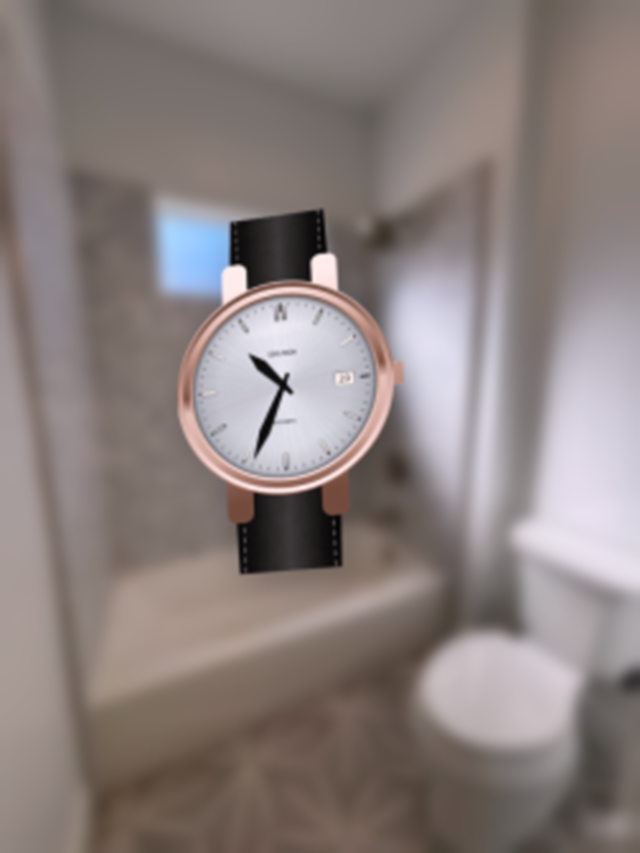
10h34
